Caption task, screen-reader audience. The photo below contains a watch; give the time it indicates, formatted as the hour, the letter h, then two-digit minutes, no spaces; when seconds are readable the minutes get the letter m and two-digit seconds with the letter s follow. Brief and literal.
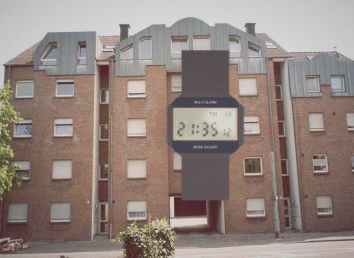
21h35m12s
